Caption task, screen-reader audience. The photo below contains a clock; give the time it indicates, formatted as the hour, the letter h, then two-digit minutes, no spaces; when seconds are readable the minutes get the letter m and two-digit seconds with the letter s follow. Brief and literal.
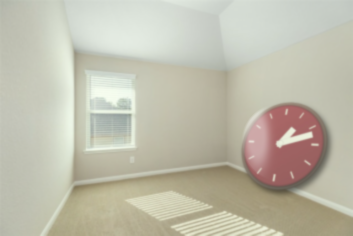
1h12
